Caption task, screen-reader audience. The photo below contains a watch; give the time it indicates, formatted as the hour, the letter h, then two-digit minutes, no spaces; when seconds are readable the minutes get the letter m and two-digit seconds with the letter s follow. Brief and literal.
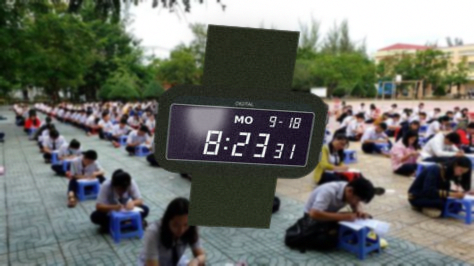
8h23m31s
